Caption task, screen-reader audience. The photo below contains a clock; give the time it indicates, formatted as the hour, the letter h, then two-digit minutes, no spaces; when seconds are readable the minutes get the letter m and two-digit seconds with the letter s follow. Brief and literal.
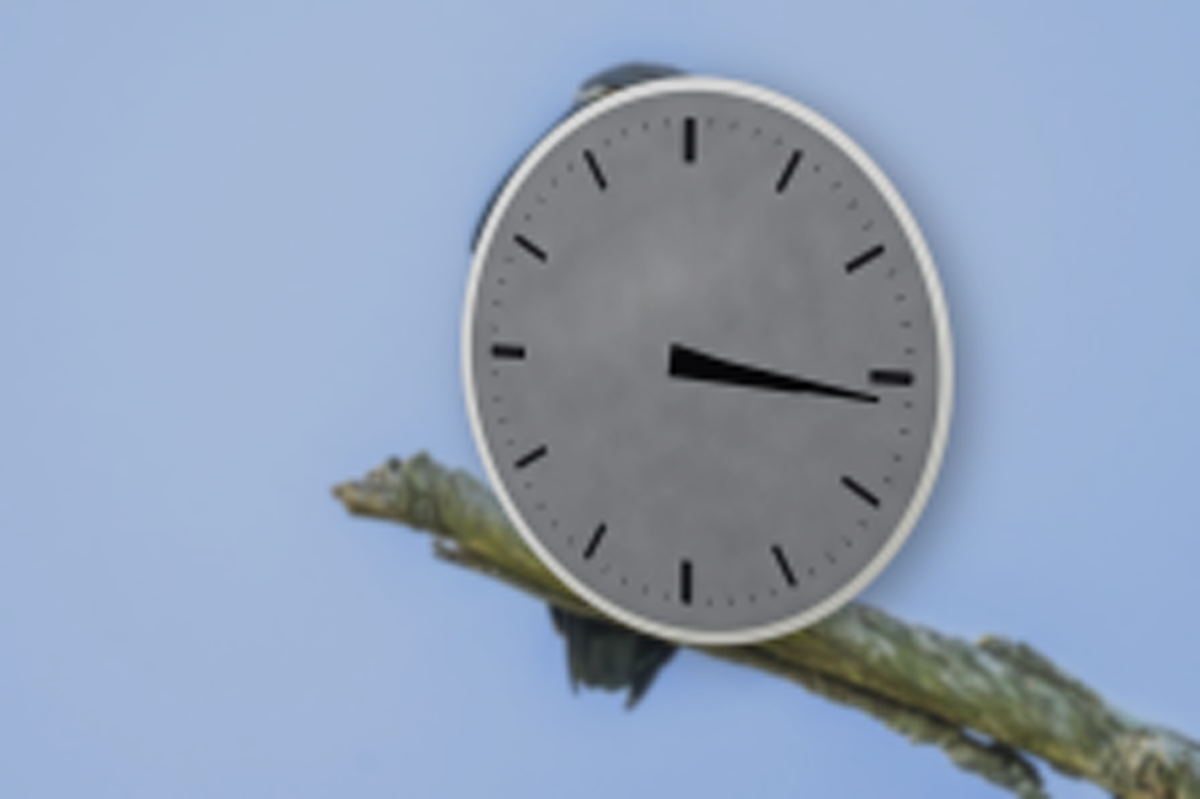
3h16
